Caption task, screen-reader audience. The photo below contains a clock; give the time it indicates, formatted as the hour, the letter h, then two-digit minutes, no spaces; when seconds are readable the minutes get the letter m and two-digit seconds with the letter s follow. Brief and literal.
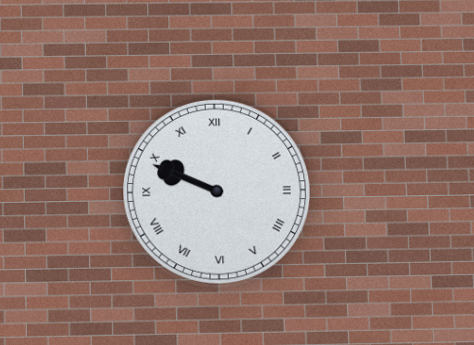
9h49
